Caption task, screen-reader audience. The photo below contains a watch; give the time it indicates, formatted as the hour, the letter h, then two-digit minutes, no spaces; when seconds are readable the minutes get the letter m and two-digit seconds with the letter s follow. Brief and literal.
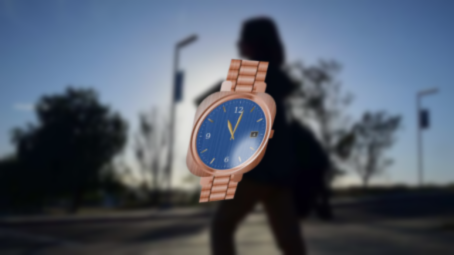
11h02
